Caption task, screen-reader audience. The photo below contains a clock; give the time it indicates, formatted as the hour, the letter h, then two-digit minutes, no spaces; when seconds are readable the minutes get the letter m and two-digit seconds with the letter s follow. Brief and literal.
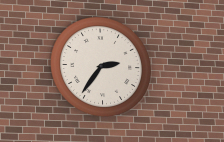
2h36
